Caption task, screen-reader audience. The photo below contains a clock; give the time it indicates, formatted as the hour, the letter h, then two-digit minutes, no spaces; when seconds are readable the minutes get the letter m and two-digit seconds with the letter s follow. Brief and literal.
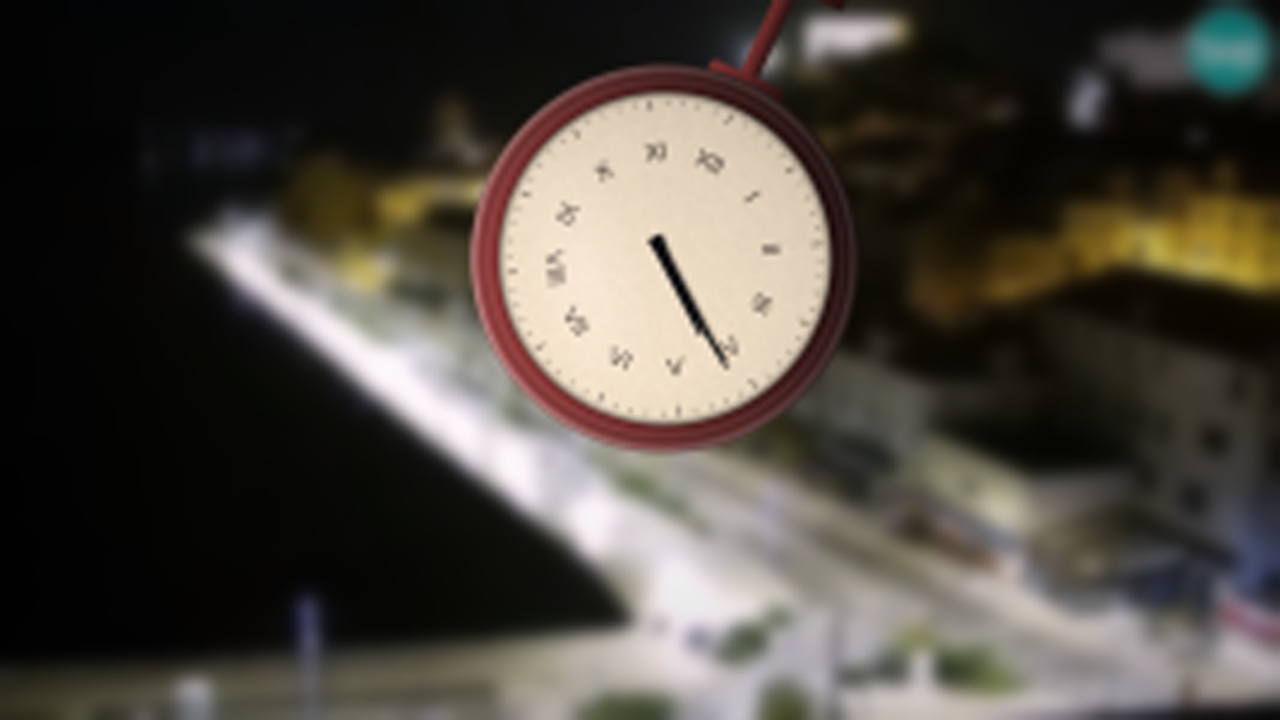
4h21
